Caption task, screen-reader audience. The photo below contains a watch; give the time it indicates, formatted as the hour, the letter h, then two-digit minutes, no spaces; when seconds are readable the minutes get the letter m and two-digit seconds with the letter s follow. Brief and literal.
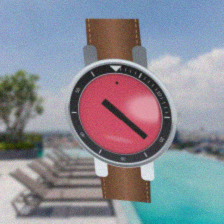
10h22
